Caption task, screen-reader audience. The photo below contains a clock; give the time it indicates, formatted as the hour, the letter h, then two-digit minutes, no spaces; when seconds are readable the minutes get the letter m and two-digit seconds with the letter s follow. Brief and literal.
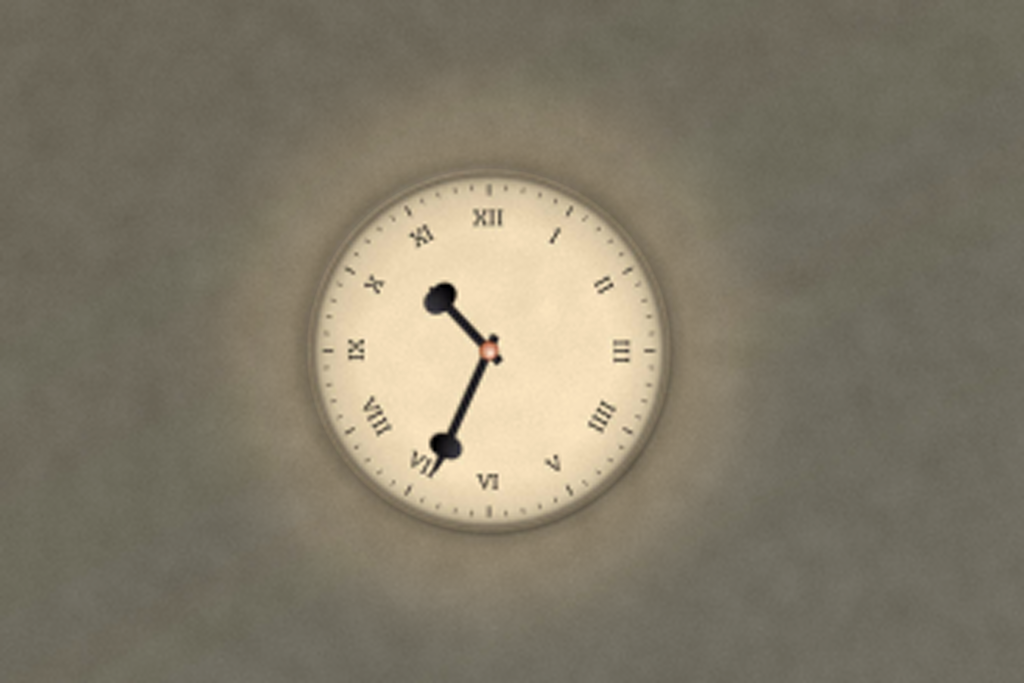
10h34
